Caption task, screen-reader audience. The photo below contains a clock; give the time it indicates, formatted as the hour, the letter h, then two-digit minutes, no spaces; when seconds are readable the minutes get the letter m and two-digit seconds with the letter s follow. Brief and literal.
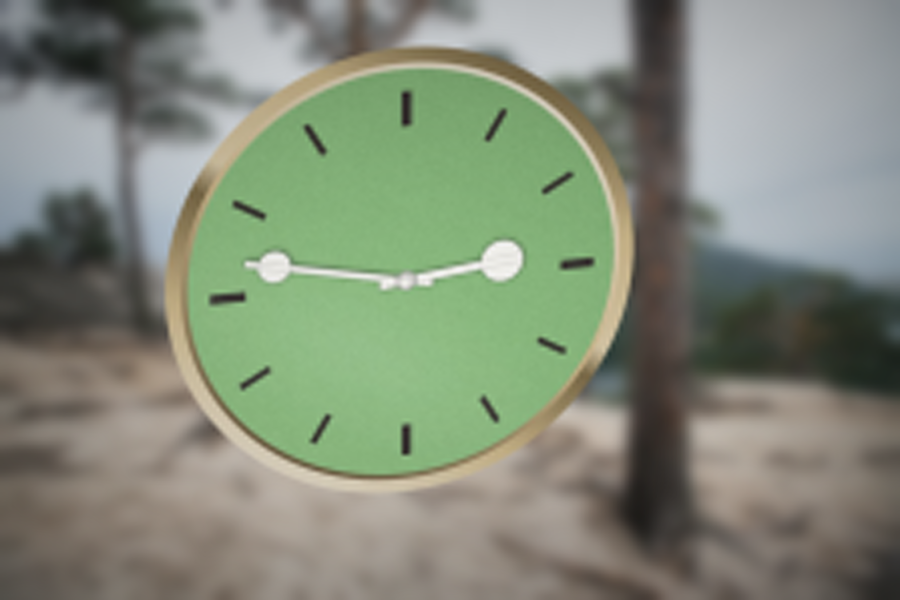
2h47
